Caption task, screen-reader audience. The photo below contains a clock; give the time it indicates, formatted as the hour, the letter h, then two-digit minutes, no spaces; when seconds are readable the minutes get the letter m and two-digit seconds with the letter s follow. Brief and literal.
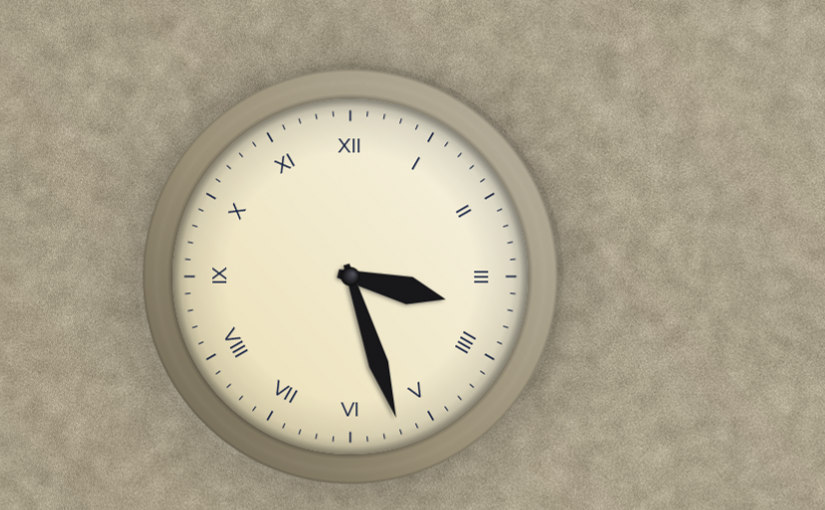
3h27
